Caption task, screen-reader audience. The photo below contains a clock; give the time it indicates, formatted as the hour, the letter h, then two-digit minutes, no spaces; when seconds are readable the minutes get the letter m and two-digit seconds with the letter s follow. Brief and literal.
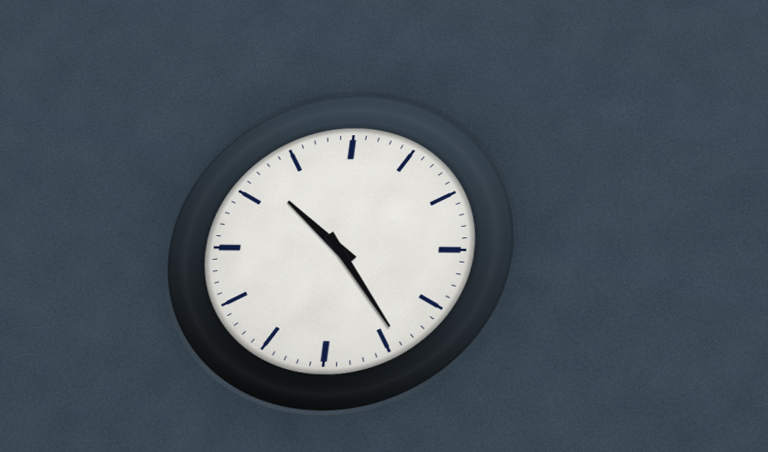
10h24
